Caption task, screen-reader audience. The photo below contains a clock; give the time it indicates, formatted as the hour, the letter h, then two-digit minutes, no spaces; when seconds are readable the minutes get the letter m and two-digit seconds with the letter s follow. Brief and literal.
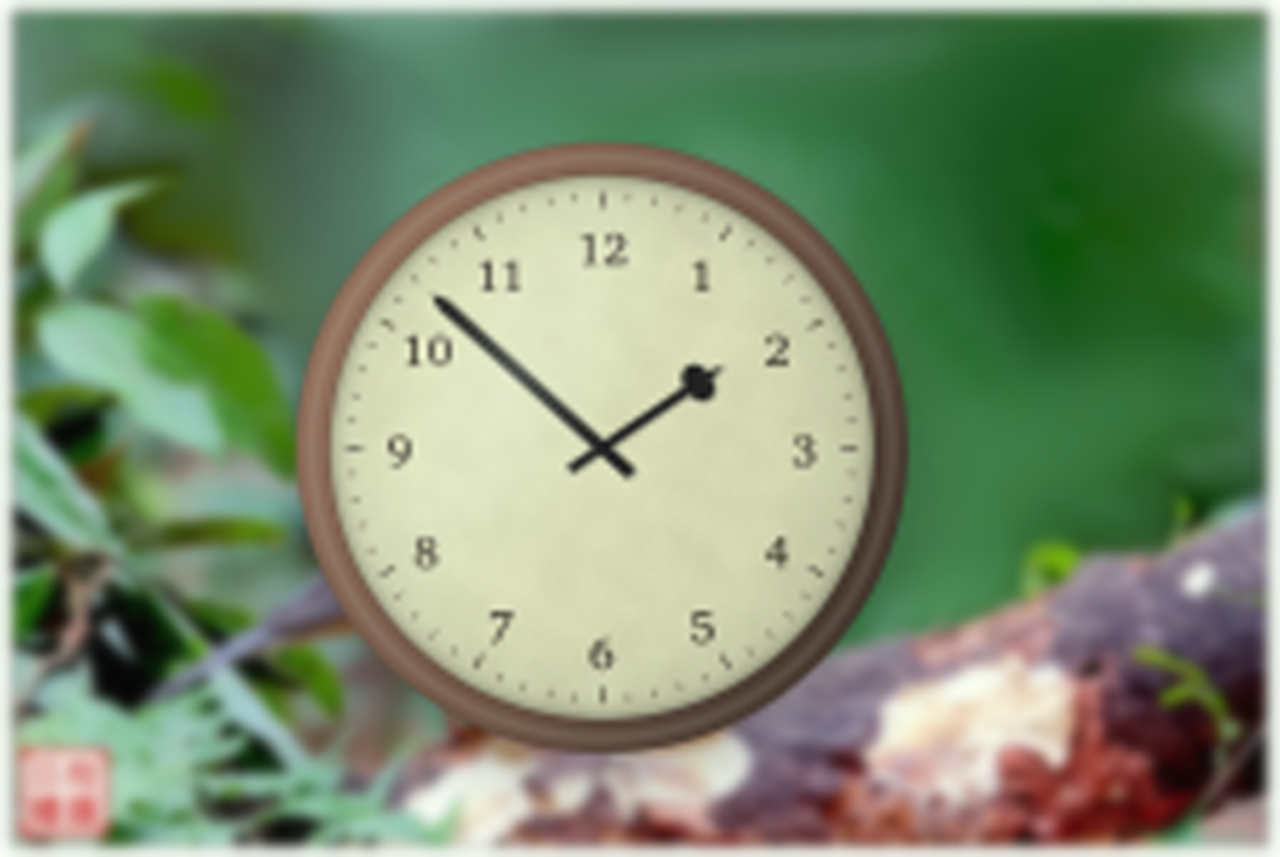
1h52
